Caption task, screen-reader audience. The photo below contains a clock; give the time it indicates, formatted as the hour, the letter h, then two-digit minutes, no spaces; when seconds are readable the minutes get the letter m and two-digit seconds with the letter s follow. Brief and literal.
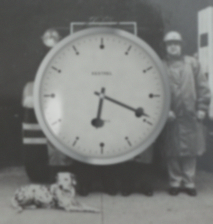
6h19
